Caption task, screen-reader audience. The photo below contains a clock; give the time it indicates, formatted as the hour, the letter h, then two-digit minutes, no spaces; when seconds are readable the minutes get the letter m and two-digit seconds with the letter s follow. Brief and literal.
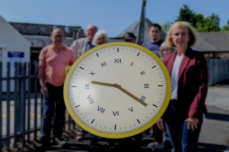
9h21
